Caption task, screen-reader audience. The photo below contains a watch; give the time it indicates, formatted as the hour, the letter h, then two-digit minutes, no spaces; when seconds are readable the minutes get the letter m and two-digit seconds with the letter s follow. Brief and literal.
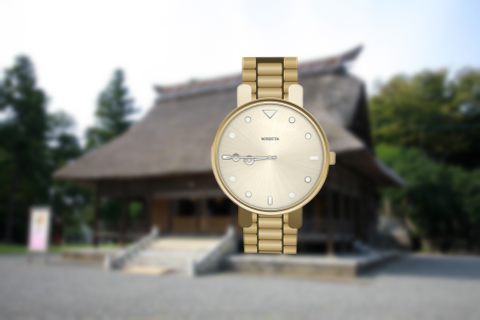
8h45
